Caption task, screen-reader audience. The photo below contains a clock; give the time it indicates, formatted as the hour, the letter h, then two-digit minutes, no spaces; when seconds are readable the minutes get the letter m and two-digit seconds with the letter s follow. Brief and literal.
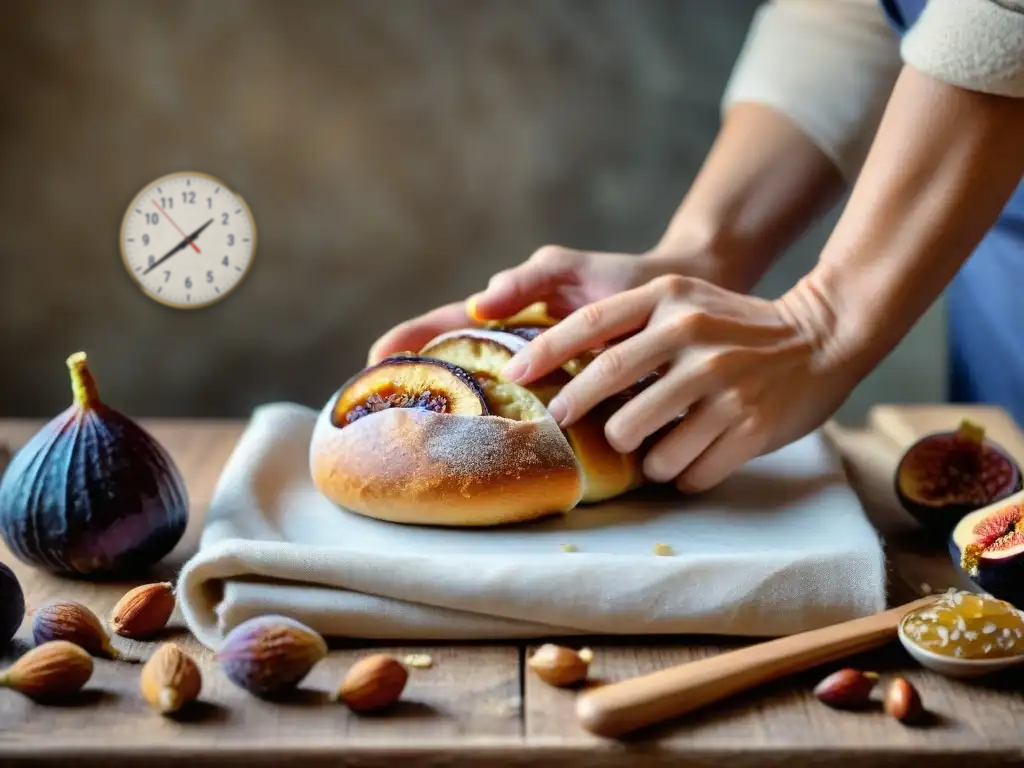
1h38m53s
